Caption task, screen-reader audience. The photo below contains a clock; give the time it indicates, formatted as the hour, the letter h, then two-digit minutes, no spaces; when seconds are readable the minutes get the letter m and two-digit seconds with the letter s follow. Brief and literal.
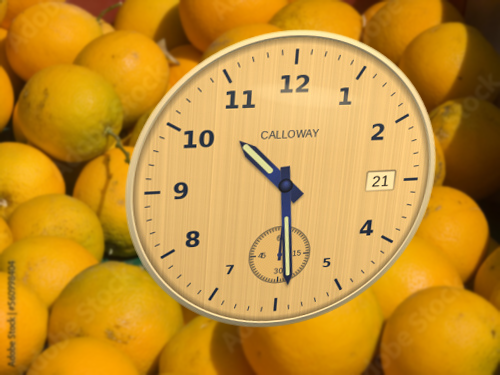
10h29
